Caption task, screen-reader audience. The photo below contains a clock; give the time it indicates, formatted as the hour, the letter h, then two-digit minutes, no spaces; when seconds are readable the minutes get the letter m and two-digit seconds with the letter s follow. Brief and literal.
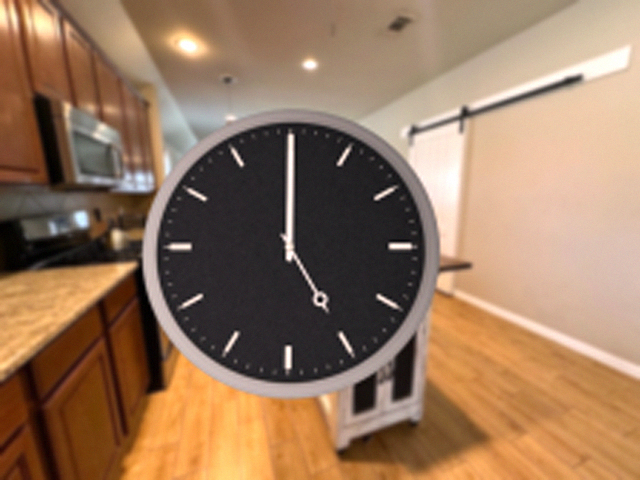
5h00
